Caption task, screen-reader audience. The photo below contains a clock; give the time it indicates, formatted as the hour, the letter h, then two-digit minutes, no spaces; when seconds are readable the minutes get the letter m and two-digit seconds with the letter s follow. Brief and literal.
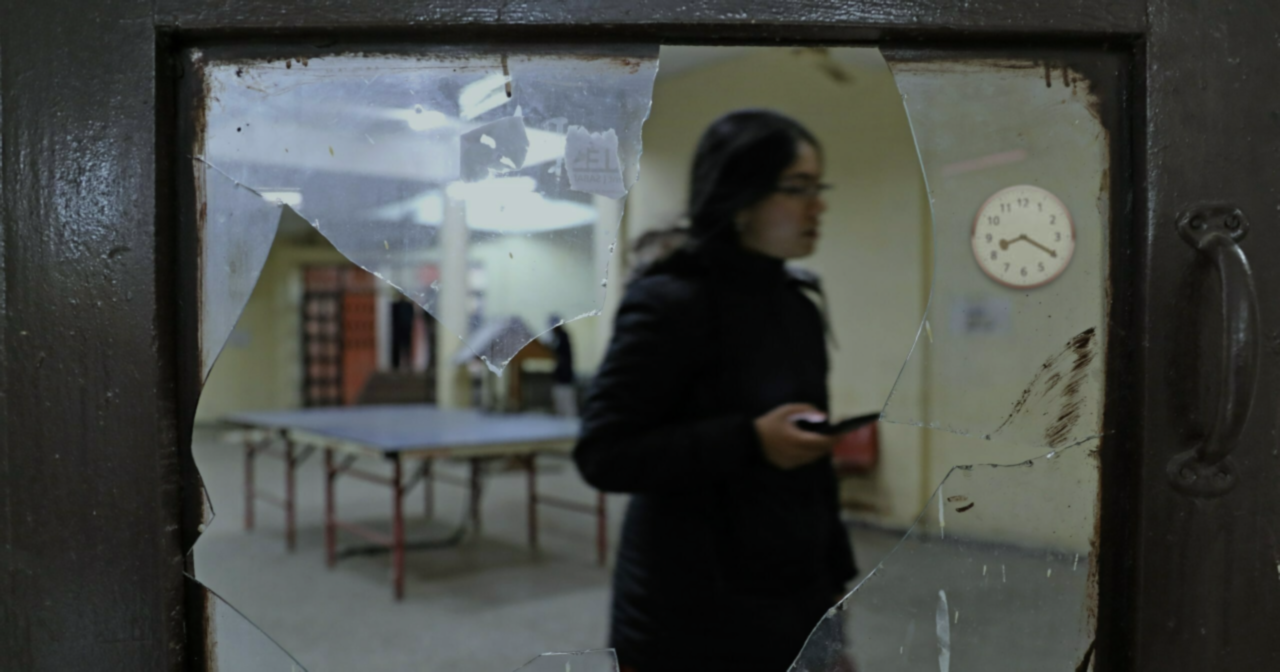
8h20
